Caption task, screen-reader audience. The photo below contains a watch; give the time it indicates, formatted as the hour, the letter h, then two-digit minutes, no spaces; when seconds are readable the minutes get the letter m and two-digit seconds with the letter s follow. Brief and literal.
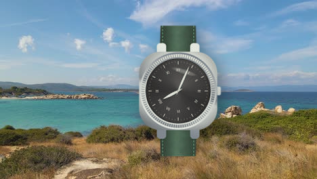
8h04
